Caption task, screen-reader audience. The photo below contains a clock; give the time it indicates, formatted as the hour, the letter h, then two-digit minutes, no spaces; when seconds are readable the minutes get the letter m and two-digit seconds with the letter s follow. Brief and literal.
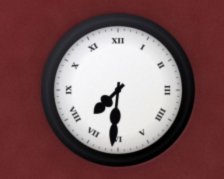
7h31
